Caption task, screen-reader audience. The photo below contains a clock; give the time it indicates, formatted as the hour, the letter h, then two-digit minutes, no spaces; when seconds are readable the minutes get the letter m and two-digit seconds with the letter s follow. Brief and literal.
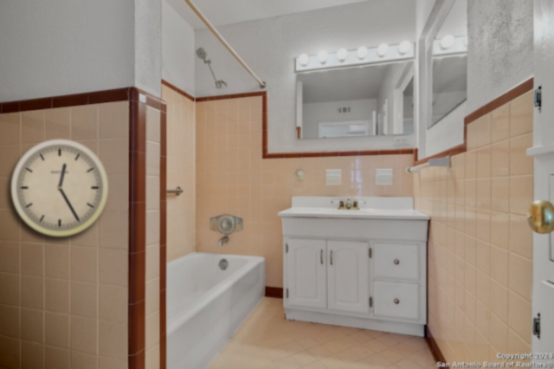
12h25
